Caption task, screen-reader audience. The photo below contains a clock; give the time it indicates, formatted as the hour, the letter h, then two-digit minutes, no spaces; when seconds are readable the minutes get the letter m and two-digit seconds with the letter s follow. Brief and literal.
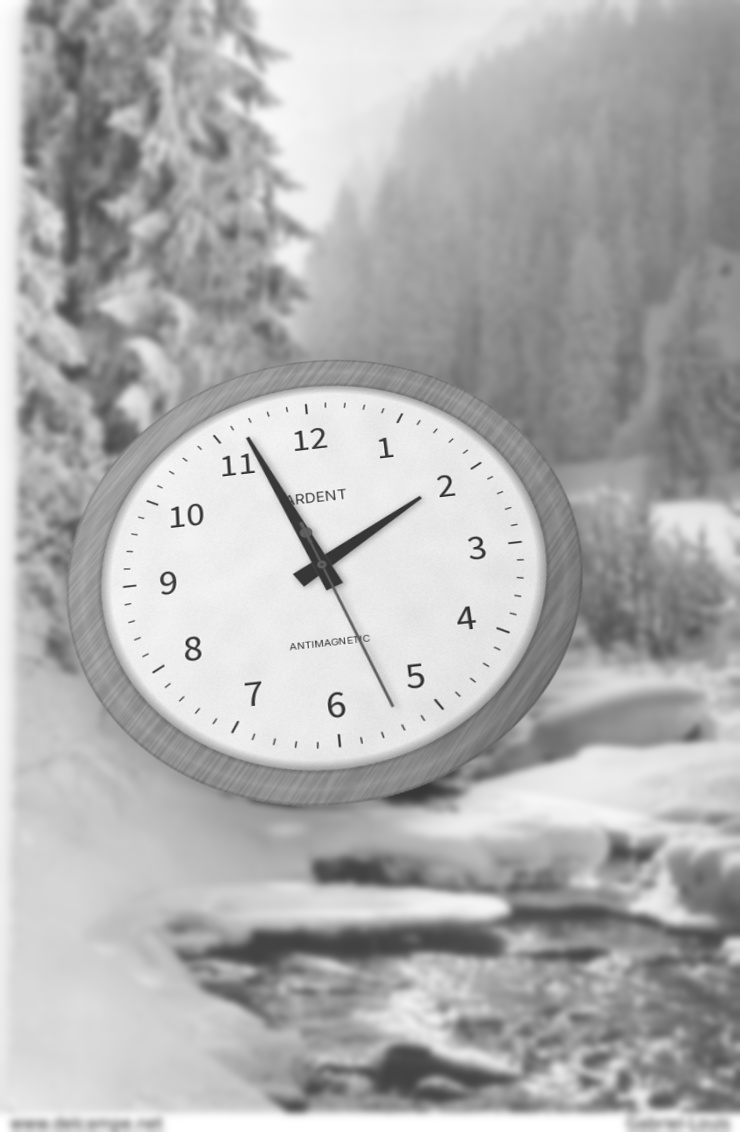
1h56m27s
